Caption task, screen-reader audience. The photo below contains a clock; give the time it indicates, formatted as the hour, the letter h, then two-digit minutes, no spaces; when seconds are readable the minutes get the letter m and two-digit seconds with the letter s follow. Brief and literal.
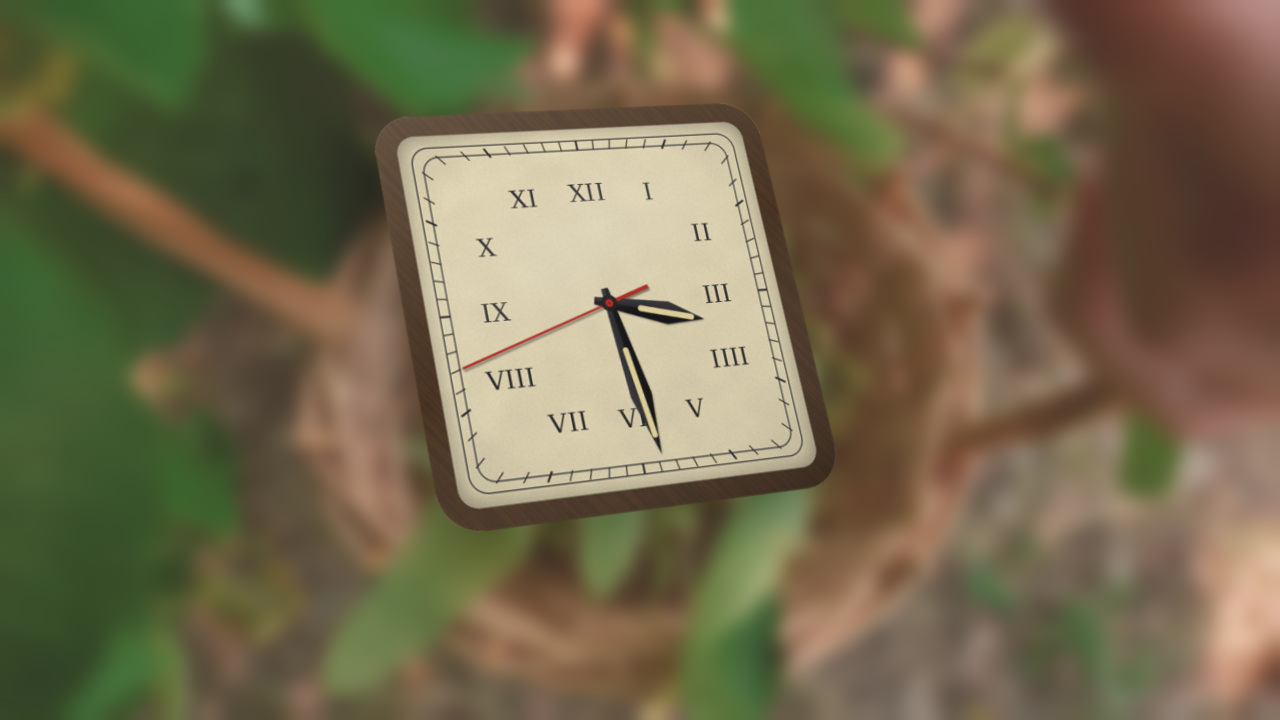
3h28m42s
